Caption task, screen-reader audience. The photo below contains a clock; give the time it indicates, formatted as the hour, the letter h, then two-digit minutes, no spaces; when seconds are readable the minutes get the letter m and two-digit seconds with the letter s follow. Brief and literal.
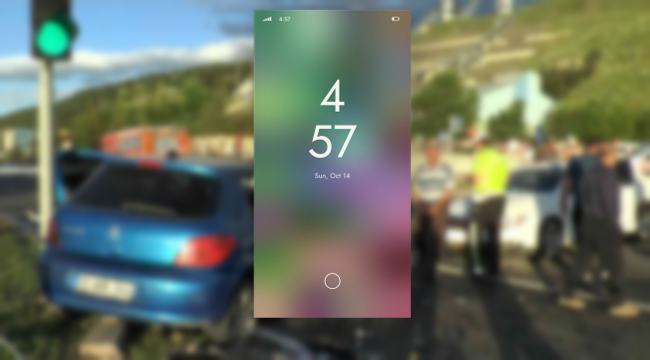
4h57
